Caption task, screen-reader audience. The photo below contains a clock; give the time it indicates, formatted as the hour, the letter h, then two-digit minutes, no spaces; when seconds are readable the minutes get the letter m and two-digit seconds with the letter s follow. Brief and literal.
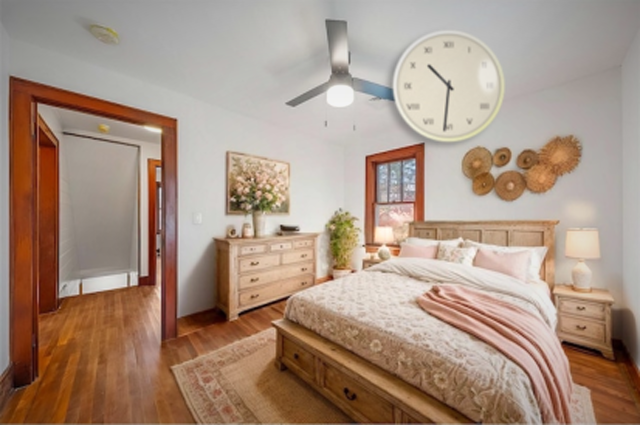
10h31
